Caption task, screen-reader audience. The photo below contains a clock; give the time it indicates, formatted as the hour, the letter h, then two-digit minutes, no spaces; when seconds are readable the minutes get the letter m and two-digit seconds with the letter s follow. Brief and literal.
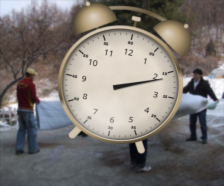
2h11
